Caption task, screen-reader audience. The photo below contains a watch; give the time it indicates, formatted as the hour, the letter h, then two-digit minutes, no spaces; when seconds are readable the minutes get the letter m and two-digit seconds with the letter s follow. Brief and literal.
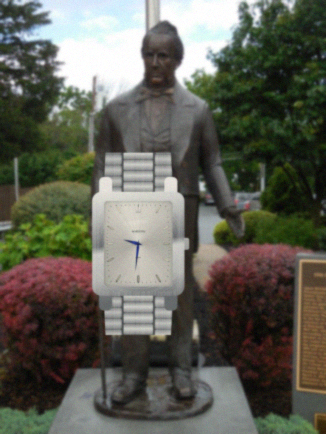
9h31
